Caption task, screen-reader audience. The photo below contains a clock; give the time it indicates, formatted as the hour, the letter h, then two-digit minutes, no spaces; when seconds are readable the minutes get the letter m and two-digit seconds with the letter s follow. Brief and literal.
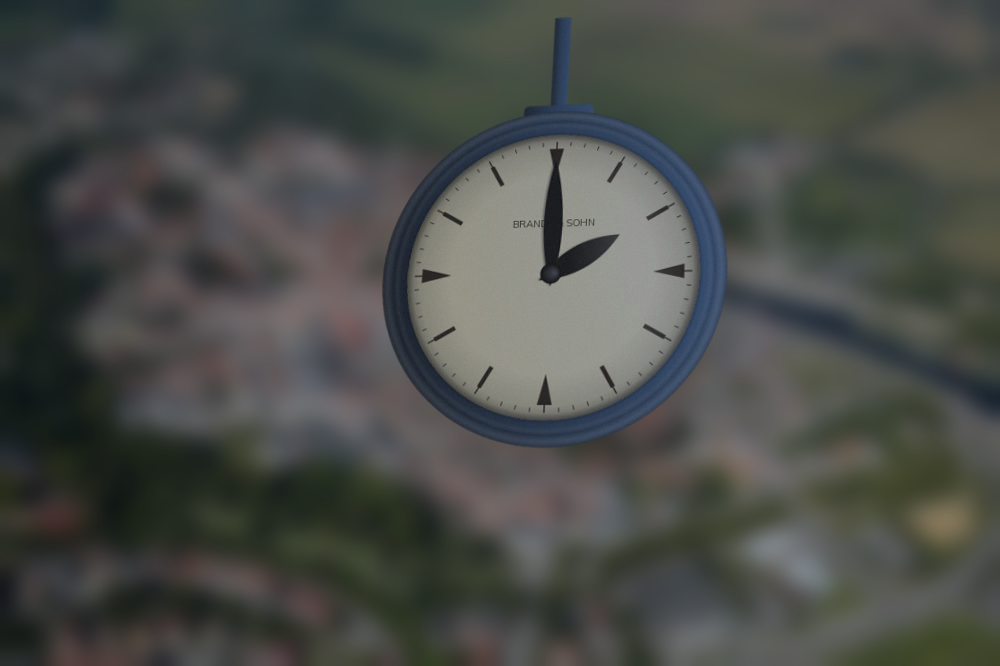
2h00
